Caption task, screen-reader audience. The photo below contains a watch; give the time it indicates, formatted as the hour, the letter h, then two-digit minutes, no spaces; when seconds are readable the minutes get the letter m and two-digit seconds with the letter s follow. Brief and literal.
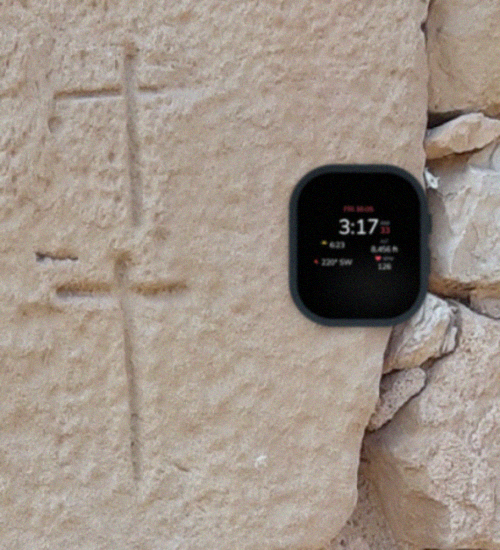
3h17
